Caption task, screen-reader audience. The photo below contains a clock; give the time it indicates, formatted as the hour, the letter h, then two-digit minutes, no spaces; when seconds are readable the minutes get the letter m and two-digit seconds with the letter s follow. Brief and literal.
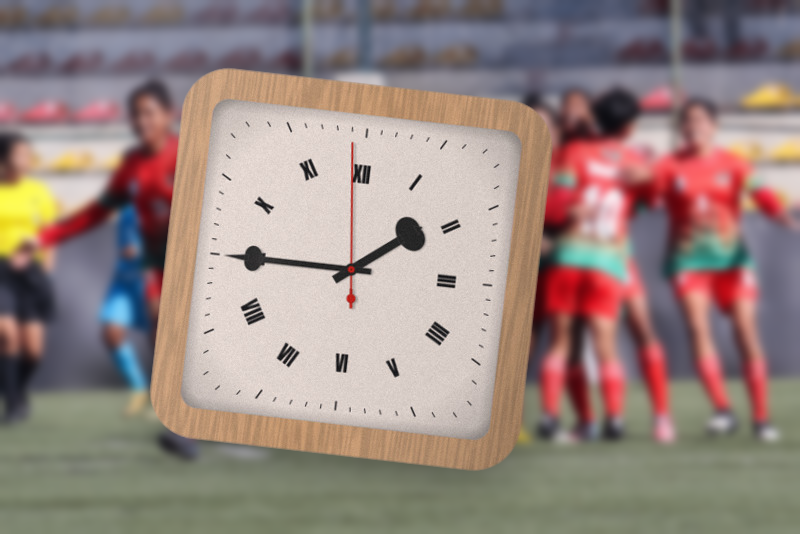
1h44m59s
